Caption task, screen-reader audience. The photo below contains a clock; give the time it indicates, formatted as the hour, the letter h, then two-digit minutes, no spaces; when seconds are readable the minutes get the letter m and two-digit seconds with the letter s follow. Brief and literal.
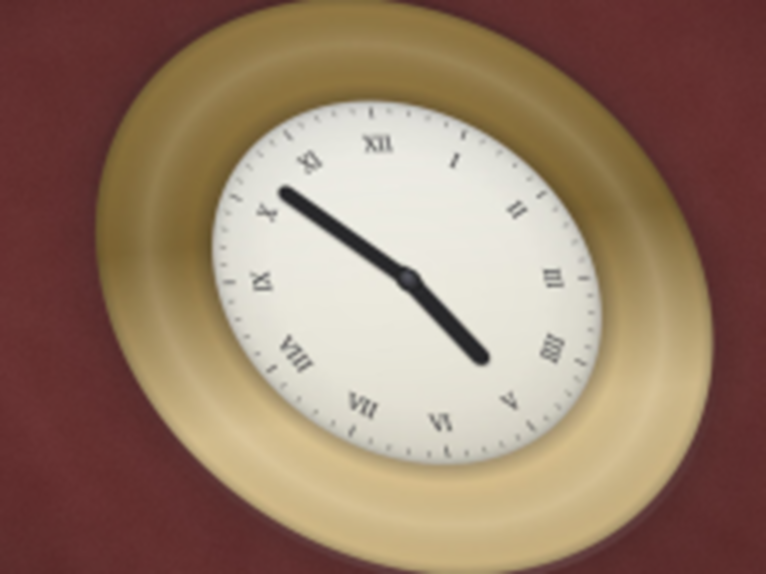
4h52
